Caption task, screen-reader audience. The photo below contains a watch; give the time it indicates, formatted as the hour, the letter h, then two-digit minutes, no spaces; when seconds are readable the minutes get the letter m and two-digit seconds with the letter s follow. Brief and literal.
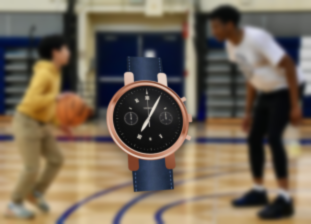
7h05
